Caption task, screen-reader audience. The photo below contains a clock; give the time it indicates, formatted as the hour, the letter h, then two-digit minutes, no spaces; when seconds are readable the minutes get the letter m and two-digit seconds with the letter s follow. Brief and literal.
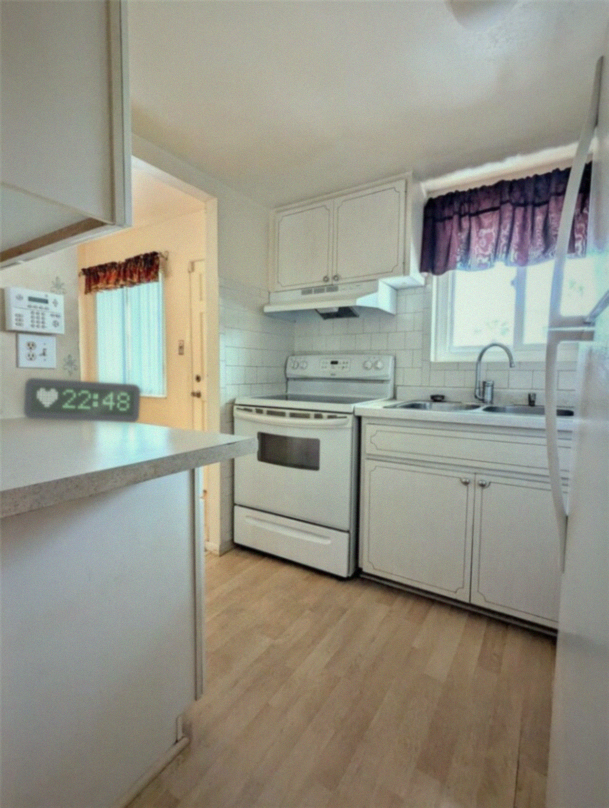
22h48
